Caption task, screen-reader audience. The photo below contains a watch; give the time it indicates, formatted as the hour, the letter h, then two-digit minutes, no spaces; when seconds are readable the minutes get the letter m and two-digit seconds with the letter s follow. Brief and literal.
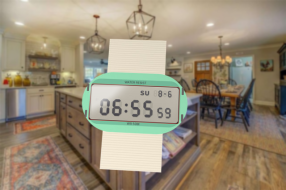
6h55m59s
